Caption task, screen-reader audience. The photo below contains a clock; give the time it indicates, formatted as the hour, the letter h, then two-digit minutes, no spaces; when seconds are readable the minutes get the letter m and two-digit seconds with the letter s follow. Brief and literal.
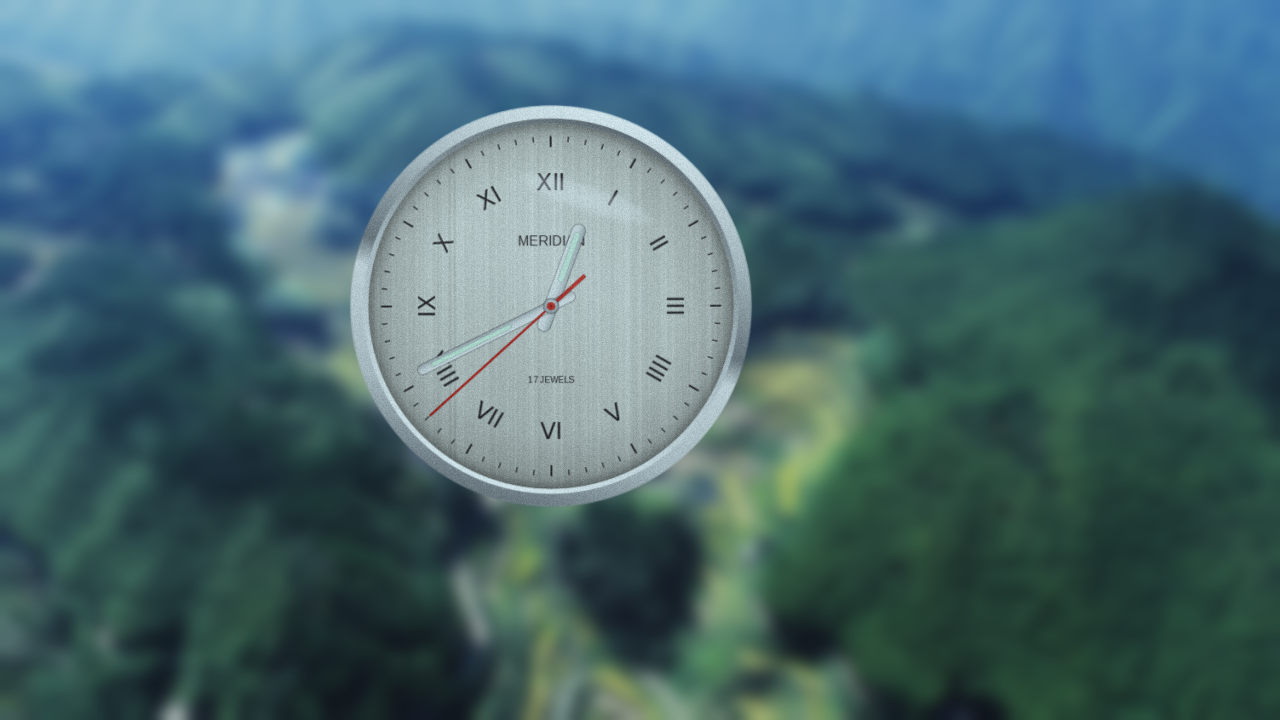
12h40m38s
